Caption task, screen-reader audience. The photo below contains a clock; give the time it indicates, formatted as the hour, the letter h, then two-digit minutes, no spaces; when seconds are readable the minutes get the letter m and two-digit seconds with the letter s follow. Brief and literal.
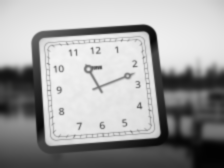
11h12
